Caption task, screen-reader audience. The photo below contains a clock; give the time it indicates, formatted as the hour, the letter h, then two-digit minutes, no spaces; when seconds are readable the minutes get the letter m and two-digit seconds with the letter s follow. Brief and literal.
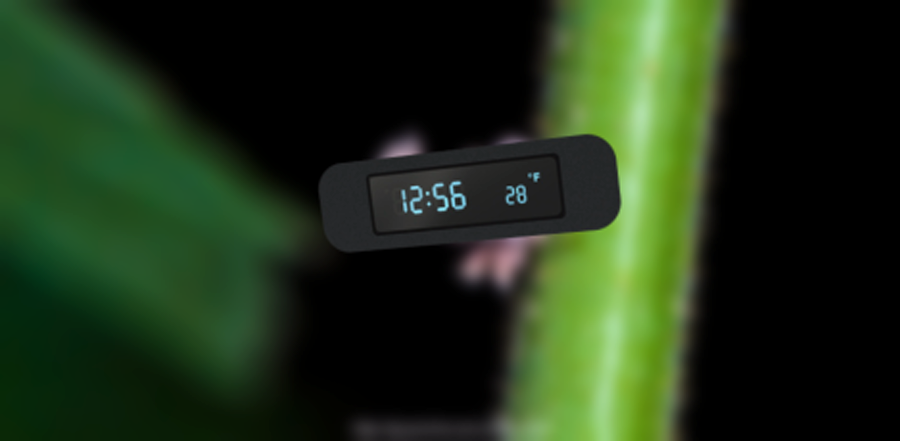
12h56
